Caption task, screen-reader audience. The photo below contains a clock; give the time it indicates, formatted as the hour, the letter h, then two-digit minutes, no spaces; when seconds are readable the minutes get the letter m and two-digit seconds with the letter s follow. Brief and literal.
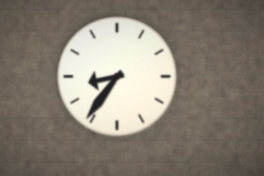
8h36
